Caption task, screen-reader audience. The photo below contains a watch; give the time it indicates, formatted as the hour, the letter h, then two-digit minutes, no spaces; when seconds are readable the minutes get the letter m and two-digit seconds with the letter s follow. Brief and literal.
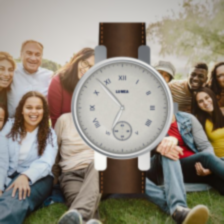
6h53
